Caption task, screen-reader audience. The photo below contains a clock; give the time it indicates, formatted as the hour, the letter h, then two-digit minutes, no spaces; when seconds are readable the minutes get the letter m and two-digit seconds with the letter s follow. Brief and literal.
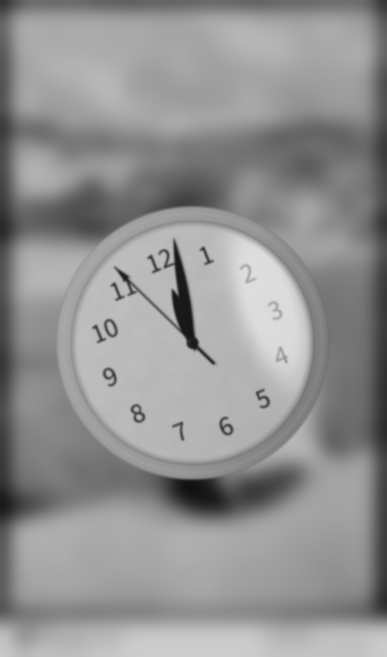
12h01m56s
